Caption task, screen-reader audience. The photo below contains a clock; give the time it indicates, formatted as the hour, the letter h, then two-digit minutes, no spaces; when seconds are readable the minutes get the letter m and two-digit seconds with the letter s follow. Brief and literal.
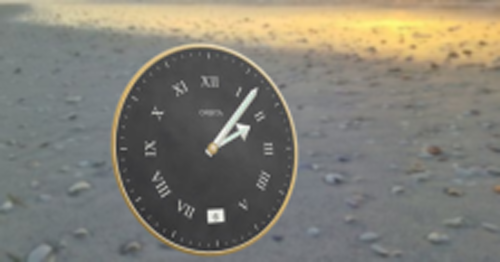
2h07
